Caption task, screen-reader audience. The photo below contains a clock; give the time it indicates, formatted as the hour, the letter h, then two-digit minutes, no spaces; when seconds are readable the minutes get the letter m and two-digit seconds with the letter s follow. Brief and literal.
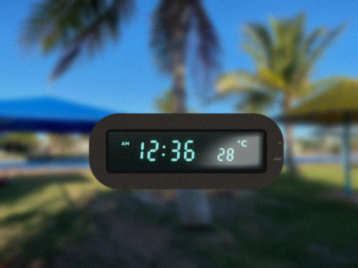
12h36
